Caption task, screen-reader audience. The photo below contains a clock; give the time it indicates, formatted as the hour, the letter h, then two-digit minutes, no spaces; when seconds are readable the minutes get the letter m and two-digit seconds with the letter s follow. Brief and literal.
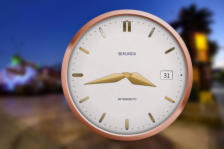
3h43
